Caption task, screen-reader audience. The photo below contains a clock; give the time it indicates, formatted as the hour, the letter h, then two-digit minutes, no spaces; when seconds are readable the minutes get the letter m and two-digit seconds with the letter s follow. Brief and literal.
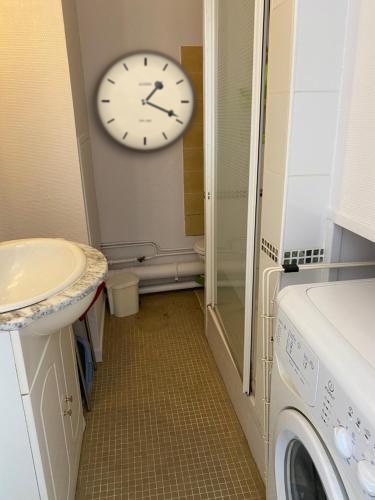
1h19
